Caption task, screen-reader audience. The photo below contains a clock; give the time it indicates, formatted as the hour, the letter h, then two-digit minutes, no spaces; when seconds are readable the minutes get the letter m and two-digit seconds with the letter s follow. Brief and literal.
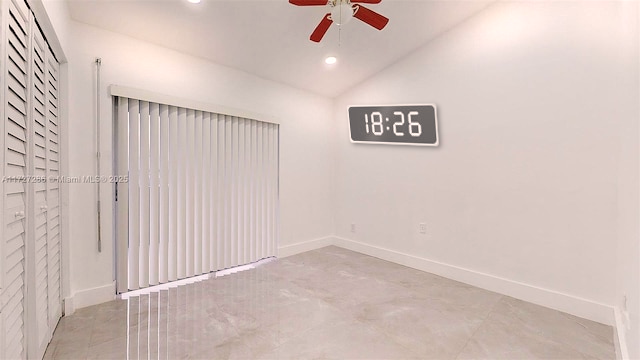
18h26
